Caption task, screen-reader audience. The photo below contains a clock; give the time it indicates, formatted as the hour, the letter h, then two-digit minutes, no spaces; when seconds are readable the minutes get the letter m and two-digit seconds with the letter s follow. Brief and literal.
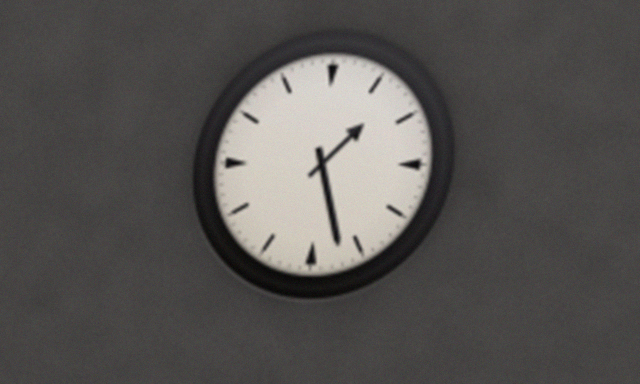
1h27
